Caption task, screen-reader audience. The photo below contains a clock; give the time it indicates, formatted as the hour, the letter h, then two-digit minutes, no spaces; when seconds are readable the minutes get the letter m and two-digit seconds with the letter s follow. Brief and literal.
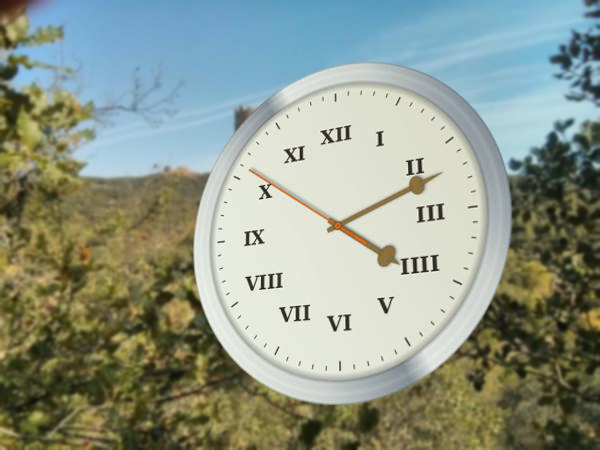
4h11m51s
